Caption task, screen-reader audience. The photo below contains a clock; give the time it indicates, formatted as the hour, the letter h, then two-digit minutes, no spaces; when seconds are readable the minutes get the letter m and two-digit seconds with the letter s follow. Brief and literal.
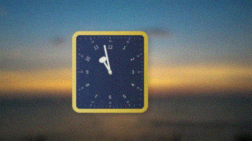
10h58
